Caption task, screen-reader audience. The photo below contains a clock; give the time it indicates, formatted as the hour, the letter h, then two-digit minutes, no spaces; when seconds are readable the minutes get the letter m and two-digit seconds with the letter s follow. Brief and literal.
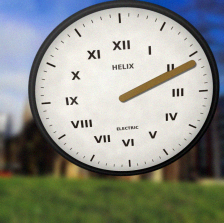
2h11
